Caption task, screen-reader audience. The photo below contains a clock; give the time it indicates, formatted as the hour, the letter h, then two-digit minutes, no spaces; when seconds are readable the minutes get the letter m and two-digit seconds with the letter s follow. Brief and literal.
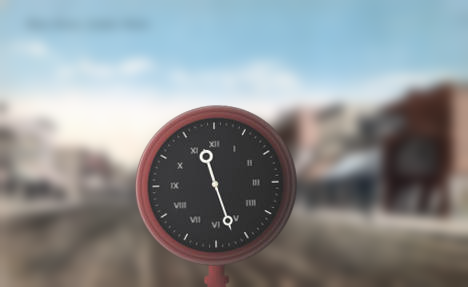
11h27
